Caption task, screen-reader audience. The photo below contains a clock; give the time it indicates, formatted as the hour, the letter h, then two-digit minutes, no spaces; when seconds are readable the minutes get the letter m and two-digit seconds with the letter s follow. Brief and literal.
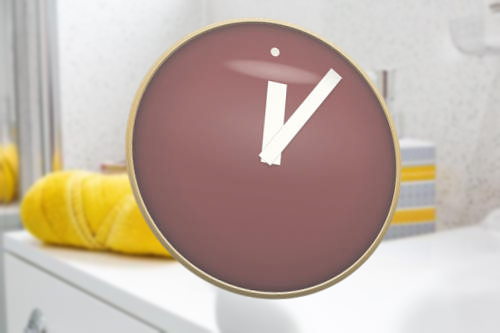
12h06
